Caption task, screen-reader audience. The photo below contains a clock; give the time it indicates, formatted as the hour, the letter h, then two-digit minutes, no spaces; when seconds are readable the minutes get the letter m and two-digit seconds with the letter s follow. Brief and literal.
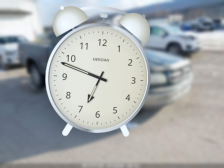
6h48
